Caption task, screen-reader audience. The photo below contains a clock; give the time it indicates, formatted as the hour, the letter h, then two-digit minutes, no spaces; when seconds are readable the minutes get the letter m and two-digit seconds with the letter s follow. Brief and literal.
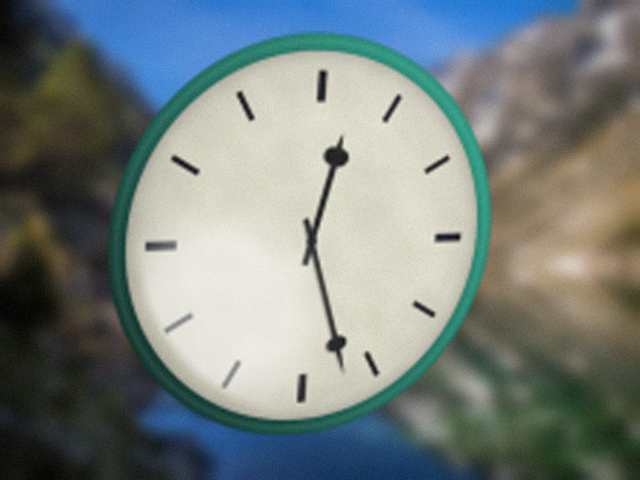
12h27
